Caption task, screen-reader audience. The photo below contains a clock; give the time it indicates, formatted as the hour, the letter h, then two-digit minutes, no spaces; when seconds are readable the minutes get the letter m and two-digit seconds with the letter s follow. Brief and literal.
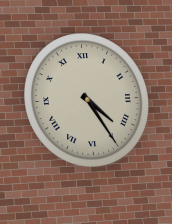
4h25
